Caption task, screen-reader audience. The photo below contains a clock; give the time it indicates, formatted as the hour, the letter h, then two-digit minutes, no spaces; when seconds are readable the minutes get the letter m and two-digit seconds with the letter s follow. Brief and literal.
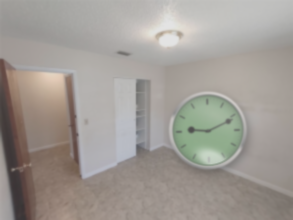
9h11
